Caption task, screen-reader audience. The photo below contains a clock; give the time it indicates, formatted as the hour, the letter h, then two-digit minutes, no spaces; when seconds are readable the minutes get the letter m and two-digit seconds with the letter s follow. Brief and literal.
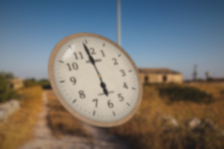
5h59
